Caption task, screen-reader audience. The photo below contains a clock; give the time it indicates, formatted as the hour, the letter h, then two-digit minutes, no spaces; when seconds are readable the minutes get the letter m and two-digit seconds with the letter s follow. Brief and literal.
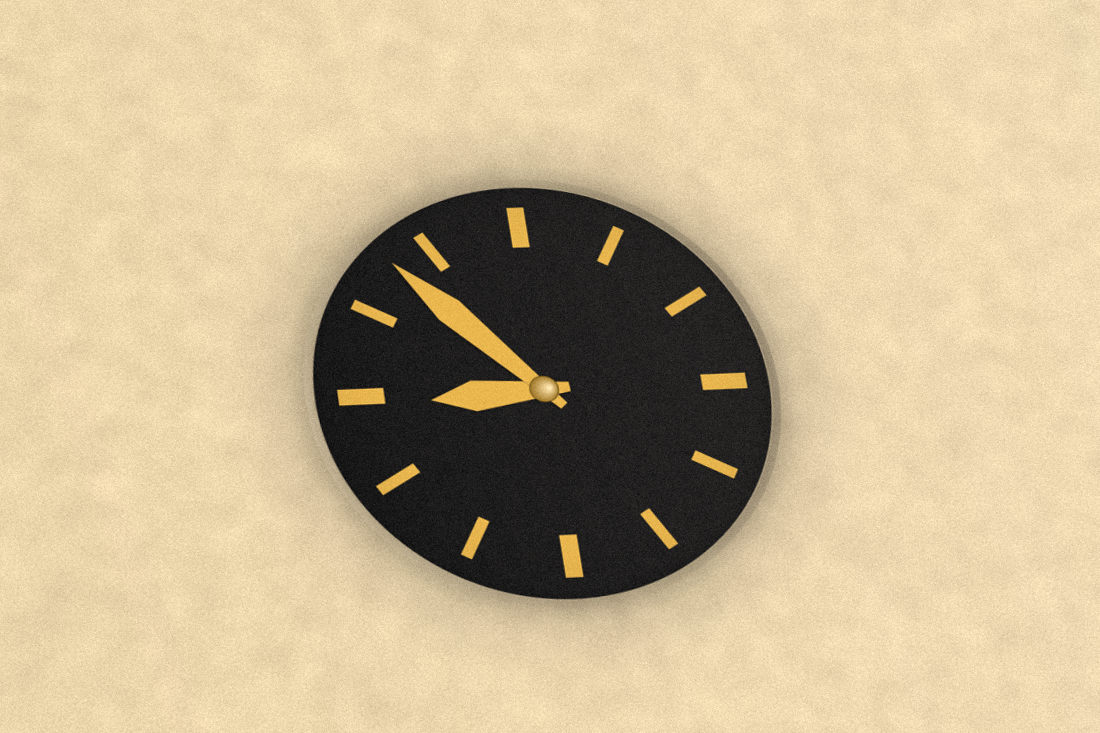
8h53
